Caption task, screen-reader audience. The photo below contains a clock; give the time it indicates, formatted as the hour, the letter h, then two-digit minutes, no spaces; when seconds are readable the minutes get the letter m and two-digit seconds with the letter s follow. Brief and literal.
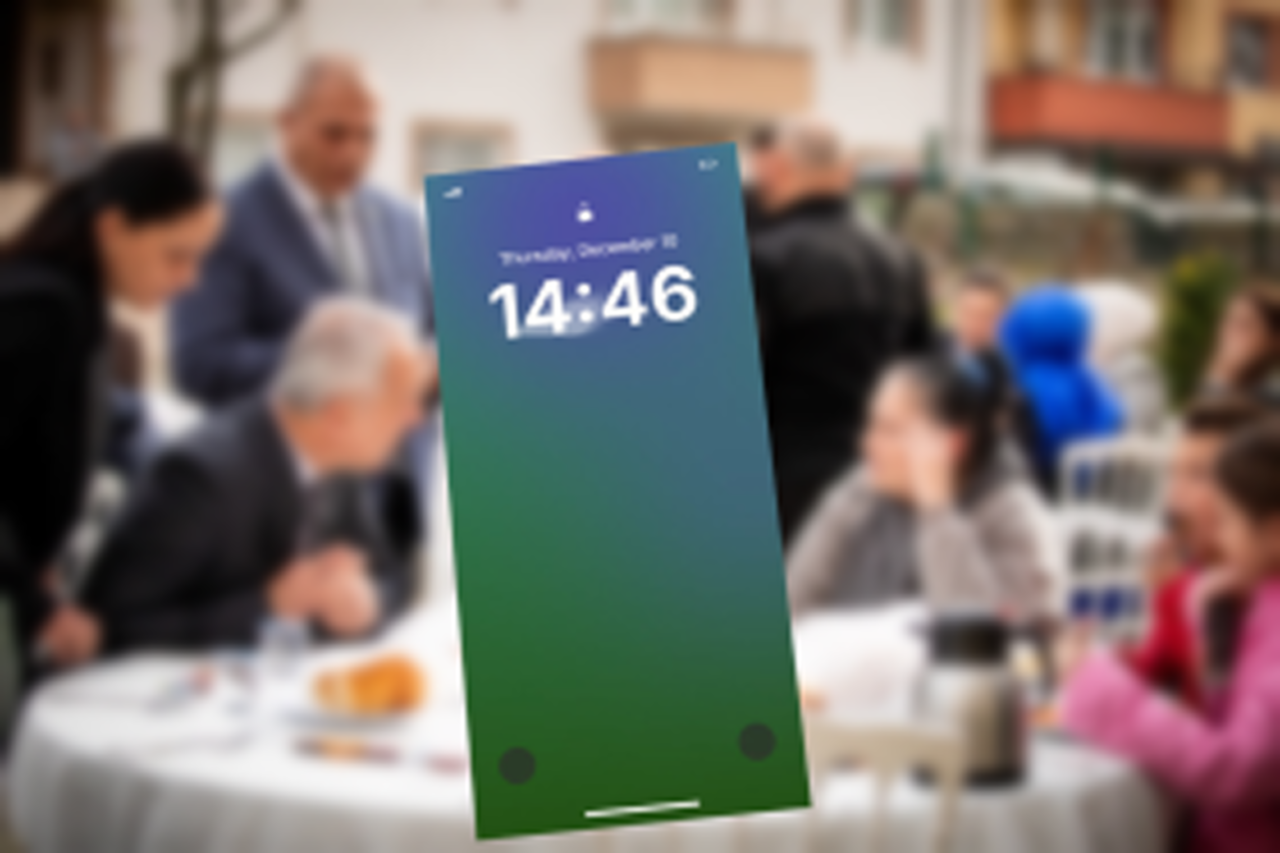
14h46
